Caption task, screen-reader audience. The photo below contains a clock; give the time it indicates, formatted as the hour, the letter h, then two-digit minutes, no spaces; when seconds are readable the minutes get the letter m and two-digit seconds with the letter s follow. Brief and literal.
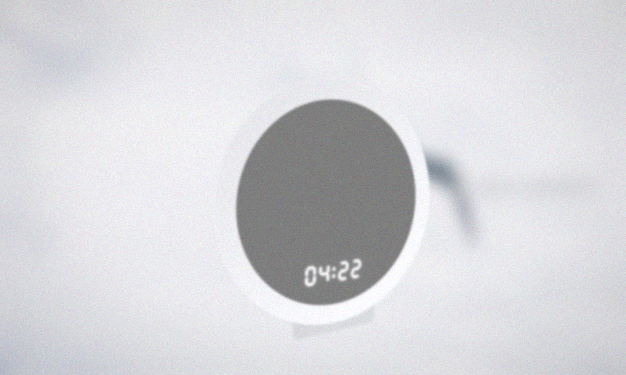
4h22
